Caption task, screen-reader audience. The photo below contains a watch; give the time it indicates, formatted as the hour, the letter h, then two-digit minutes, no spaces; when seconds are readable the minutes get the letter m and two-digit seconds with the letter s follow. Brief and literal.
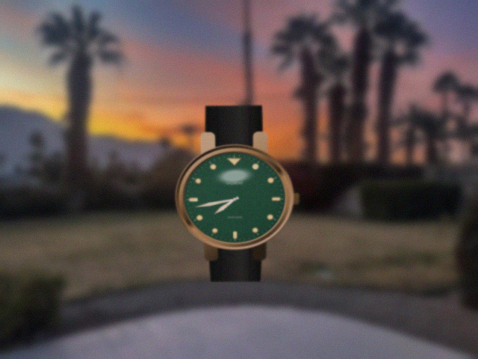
7h43
